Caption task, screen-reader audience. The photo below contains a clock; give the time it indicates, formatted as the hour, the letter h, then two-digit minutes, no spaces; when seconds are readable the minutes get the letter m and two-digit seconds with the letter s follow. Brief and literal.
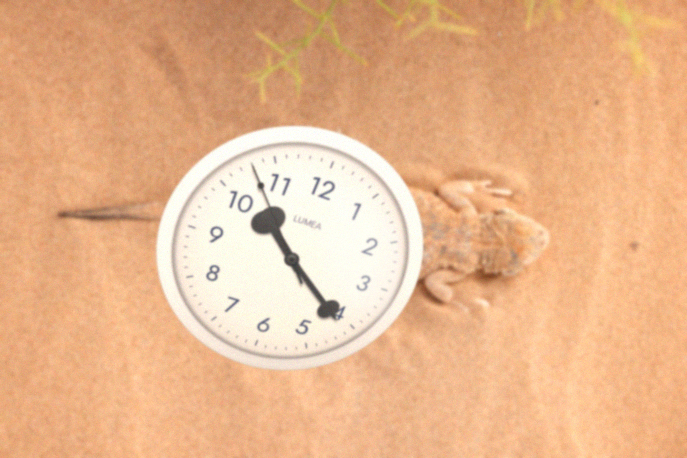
10h20m53s
